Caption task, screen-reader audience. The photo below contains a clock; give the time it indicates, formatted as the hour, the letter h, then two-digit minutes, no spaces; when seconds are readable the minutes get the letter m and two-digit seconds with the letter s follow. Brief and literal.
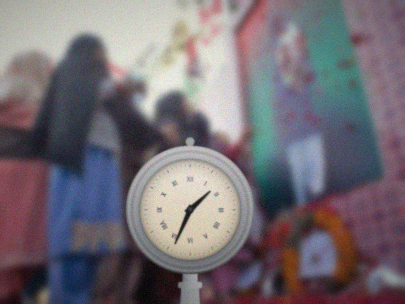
1h34
